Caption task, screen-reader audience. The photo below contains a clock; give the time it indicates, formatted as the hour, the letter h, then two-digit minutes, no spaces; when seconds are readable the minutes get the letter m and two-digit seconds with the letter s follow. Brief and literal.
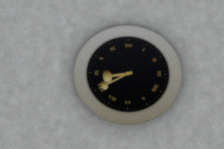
8h40
